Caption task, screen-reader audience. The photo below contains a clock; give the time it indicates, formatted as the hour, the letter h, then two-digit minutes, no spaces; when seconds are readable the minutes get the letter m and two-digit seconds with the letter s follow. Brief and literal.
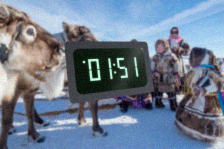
1h51
